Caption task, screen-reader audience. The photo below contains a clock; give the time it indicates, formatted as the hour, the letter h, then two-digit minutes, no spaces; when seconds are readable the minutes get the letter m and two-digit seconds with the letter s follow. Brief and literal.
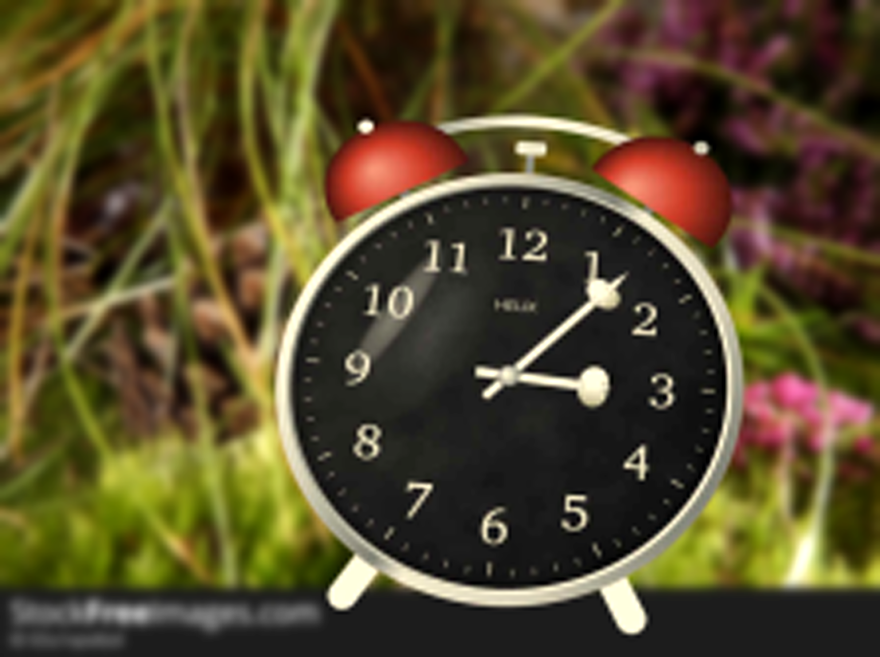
3h07
